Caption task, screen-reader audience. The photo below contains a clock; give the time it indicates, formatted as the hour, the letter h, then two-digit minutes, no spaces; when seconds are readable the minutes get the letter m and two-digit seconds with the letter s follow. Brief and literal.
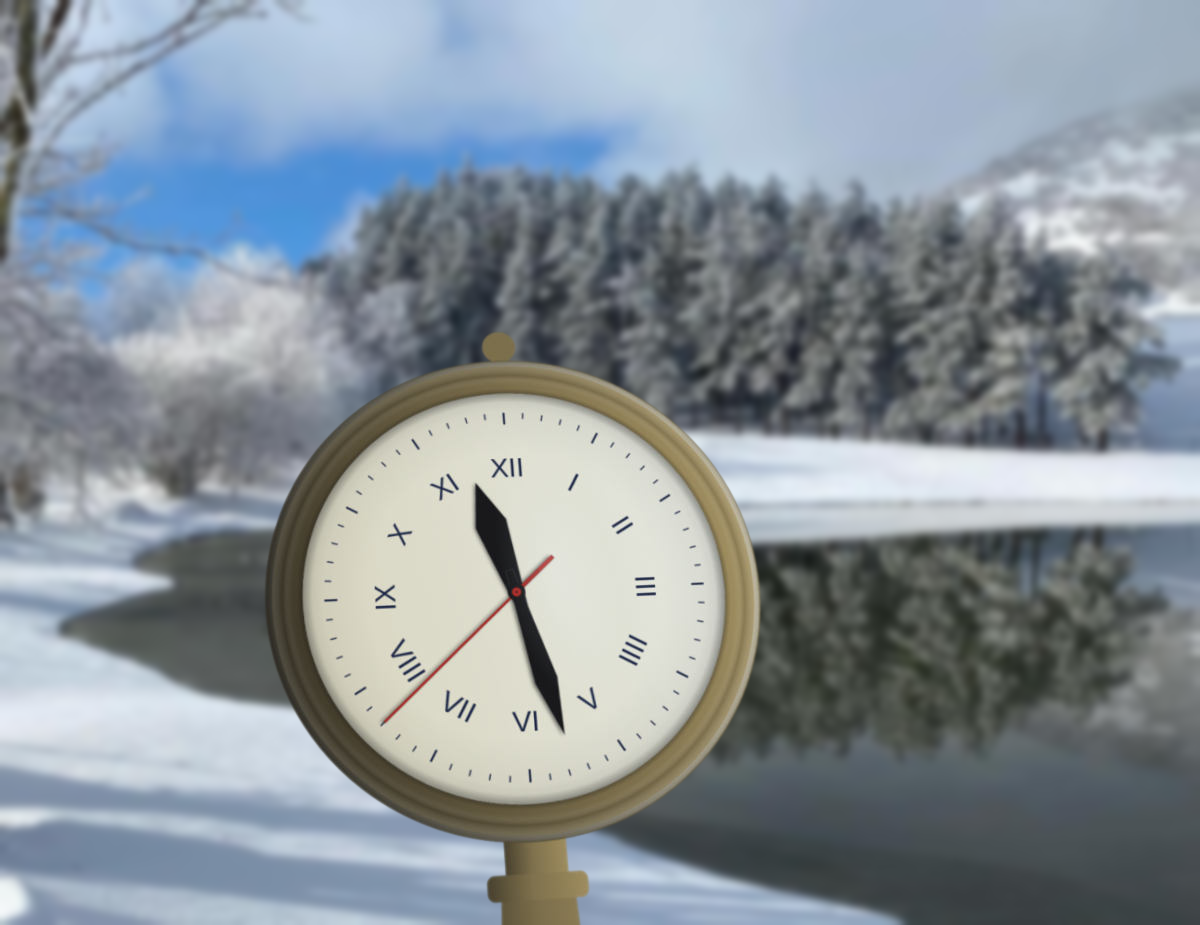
11h27m38s
